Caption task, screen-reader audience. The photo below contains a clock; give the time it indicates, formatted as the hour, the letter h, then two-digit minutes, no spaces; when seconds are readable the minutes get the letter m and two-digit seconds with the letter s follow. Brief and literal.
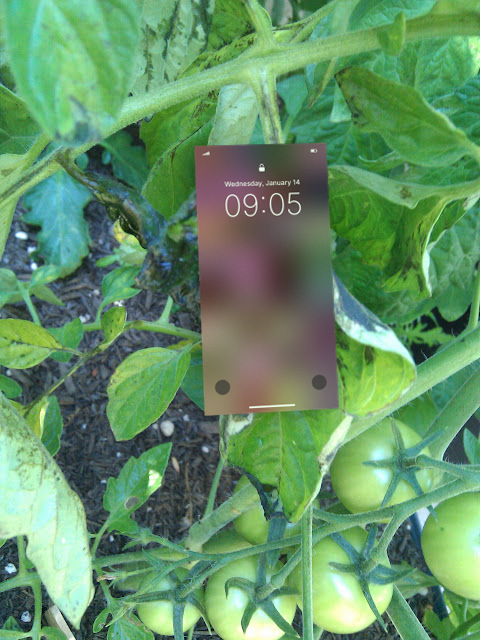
9h05
